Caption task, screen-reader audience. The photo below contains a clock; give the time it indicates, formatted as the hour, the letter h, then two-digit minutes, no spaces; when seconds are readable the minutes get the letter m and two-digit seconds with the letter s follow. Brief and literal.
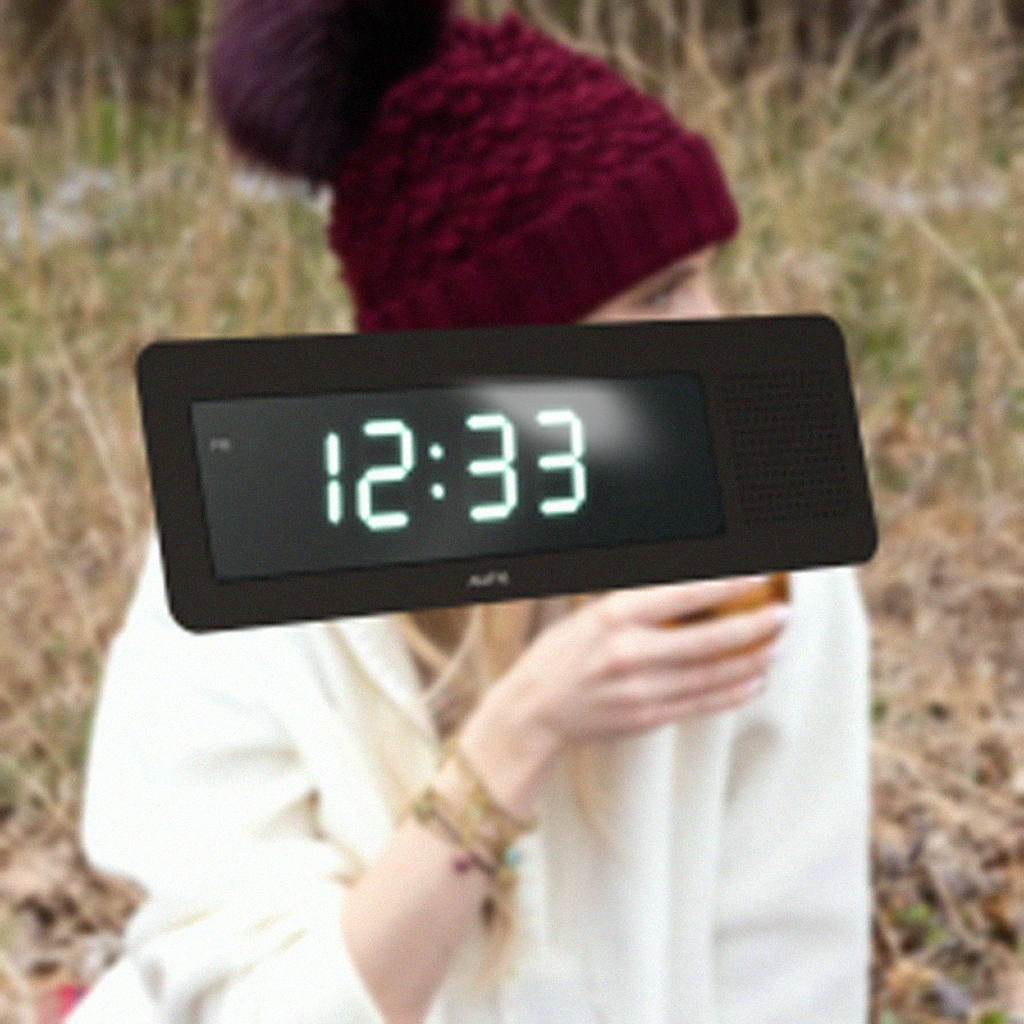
12h33
